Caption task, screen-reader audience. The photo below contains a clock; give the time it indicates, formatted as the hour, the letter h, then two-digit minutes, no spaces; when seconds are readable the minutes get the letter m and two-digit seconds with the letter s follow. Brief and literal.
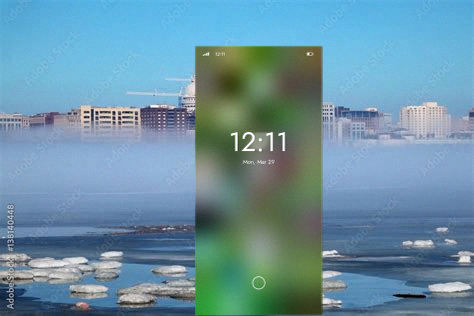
12h11
